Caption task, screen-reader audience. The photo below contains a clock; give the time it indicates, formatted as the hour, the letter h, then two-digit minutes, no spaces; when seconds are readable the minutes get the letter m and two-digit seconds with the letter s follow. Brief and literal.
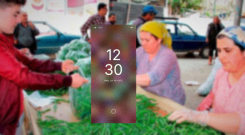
12h30
